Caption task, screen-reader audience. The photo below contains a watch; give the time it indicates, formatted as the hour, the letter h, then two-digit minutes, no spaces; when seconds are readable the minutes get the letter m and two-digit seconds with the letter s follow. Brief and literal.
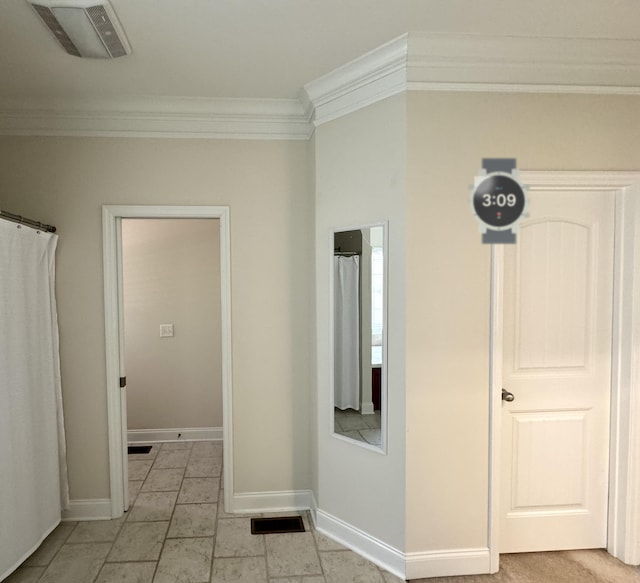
3h09
